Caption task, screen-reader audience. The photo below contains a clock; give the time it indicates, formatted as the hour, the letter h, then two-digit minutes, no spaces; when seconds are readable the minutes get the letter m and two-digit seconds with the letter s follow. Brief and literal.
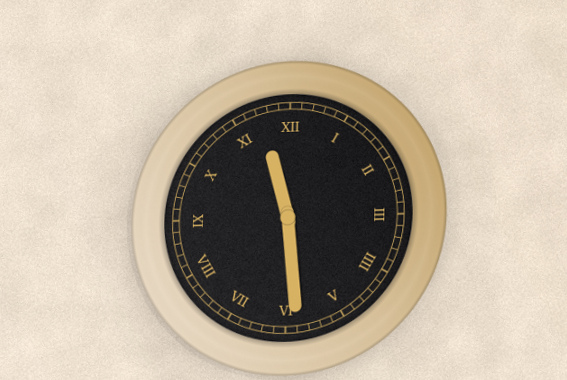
11h29
